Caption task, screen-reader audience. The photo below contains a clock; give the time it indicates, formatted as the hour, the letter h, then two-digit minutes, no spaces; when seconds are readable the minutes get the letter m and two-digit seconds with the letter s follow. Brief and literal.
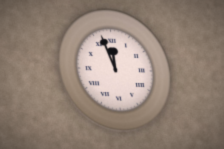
11h57
